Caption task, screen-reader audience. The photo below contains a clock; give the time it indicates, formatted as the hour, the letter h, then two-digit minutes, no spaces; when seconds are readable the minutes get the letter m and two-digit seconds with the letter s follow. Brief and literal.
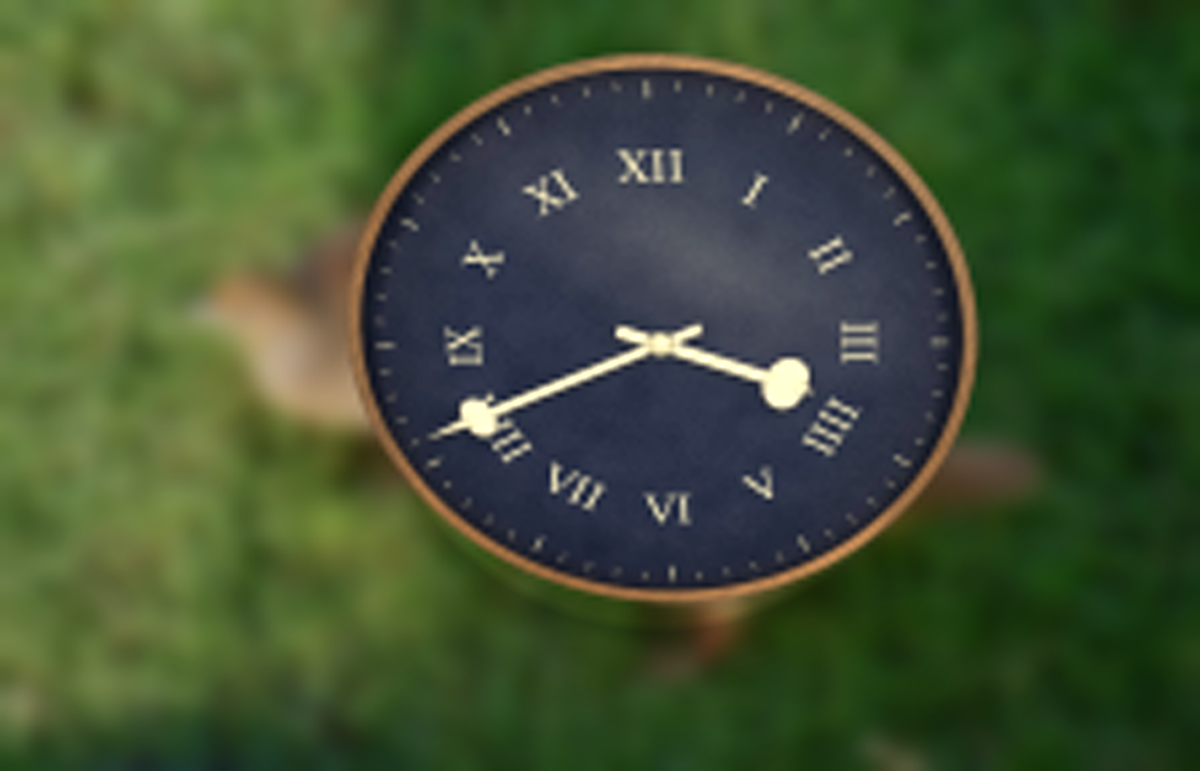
3h41
